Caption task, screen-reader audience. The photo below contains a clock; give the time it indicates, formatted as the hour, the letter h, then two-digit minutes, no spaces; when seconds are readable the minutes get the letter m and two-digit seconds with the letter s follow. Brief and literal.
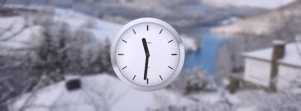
11h31
